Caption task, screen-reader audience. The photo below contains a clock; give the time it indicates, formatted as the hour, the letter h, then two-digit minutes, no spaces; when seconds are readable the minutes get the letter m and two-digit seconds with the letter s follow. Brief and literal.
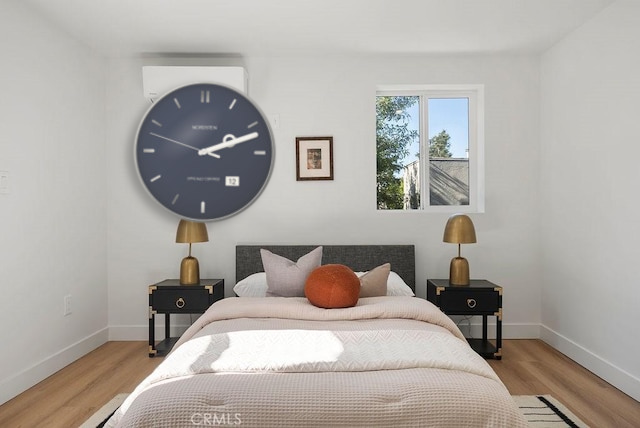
2h11m48s
